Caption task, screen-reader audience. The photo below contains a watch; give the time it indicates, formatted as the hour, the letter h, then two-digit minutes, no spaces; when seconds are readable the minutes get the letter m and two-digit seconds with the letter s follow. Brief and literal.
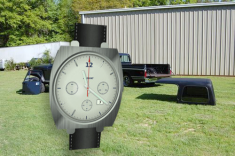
11h21
